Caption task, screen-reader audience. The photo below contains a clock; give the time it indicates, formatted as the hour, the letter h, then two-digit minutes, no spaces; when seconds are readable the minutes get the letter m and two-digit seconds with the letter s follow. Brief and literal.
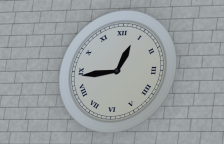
12h44
